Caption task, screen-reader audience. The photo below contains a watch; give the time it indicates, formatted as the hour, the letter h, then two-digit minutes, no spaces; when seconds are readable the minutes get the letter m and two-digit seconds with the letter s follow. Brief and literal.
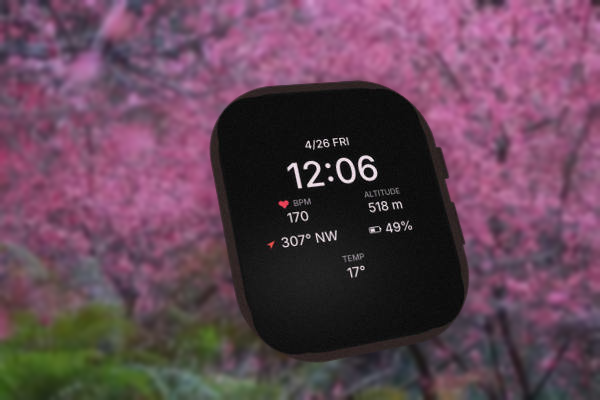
12h06
